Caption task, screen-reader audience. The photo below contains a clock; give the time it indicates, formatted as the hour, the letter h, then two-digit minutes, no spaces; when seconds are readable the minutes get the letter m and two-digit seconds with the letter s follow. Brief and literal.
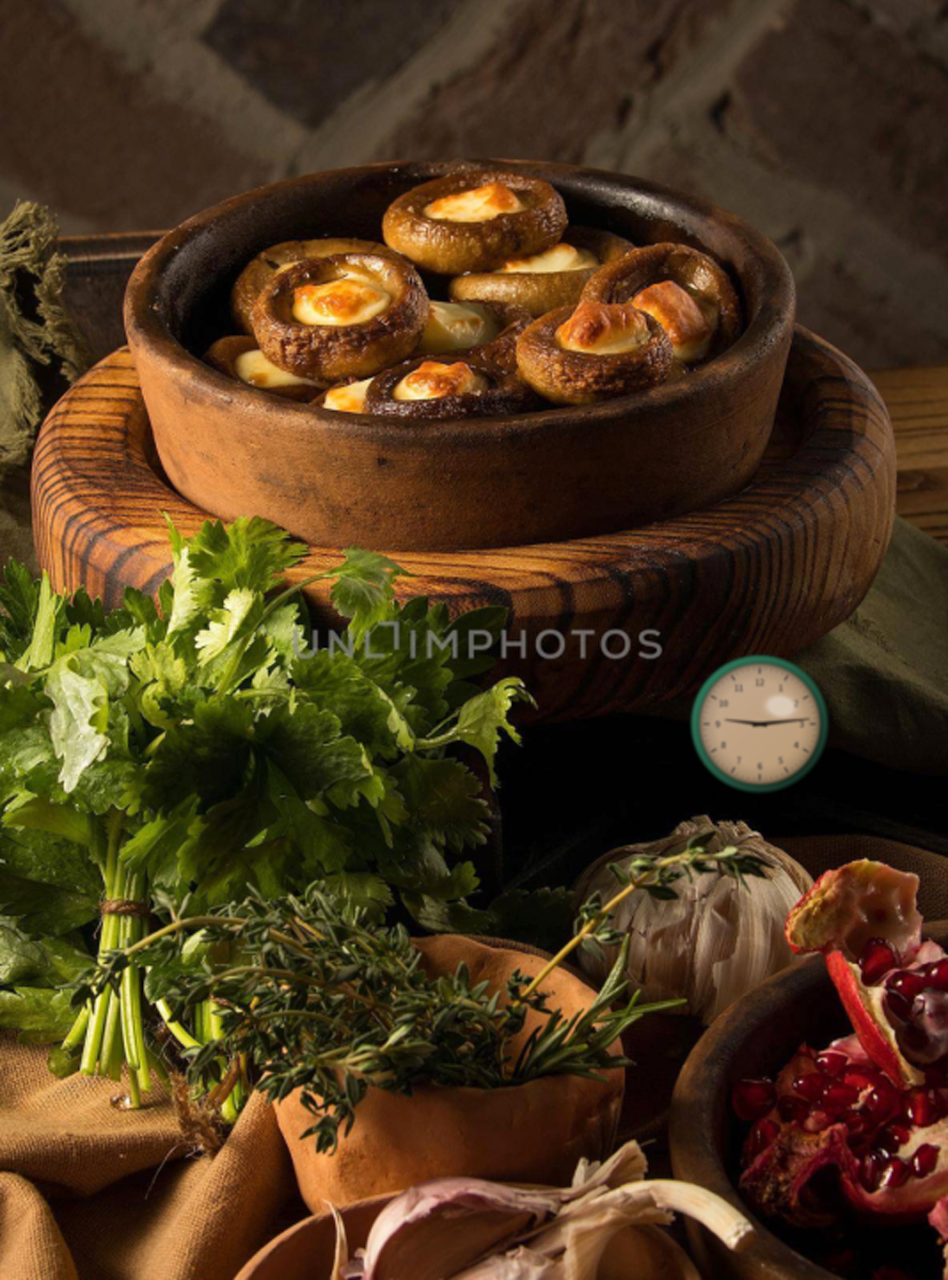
9h14
